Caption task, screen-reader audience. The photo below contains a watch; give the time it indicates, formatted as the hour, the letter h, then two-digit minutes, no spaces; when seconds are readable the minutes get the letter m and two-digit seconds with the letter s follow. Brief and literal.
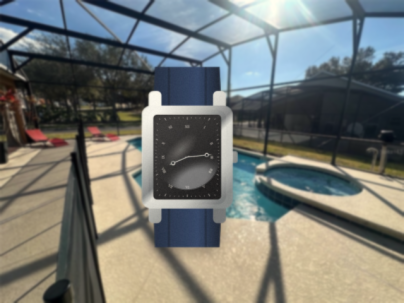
8h14
